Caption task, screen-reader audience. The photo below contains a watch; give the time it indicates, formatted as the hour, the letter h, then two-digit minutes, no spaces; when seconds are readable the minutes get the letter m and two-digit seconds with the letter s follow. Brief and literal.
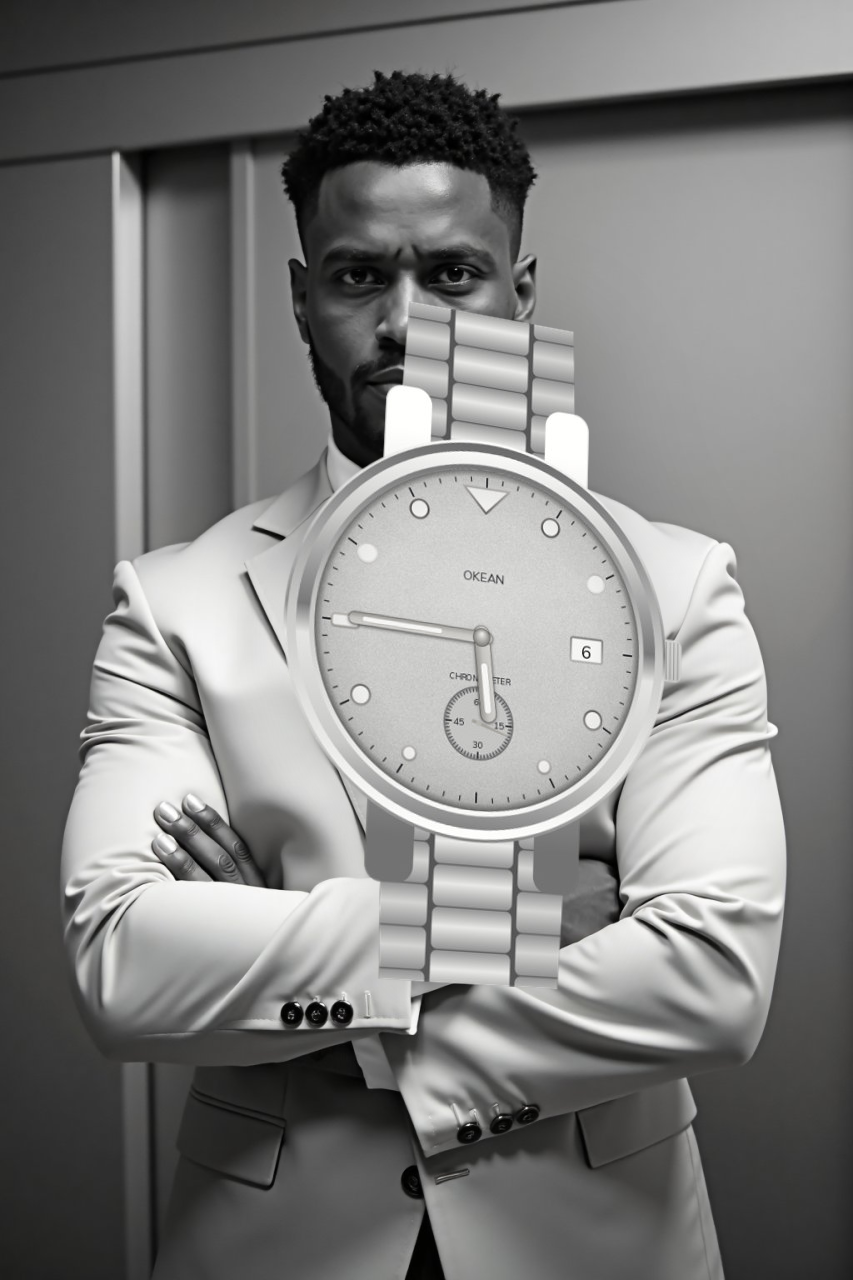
5h45m18s
